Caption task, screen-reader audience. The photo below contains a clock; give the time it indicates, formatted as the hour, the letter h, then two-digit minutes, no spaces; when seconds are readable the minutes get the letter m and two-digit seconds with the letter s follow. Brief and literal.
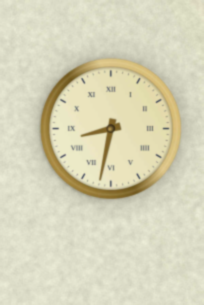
8h32
